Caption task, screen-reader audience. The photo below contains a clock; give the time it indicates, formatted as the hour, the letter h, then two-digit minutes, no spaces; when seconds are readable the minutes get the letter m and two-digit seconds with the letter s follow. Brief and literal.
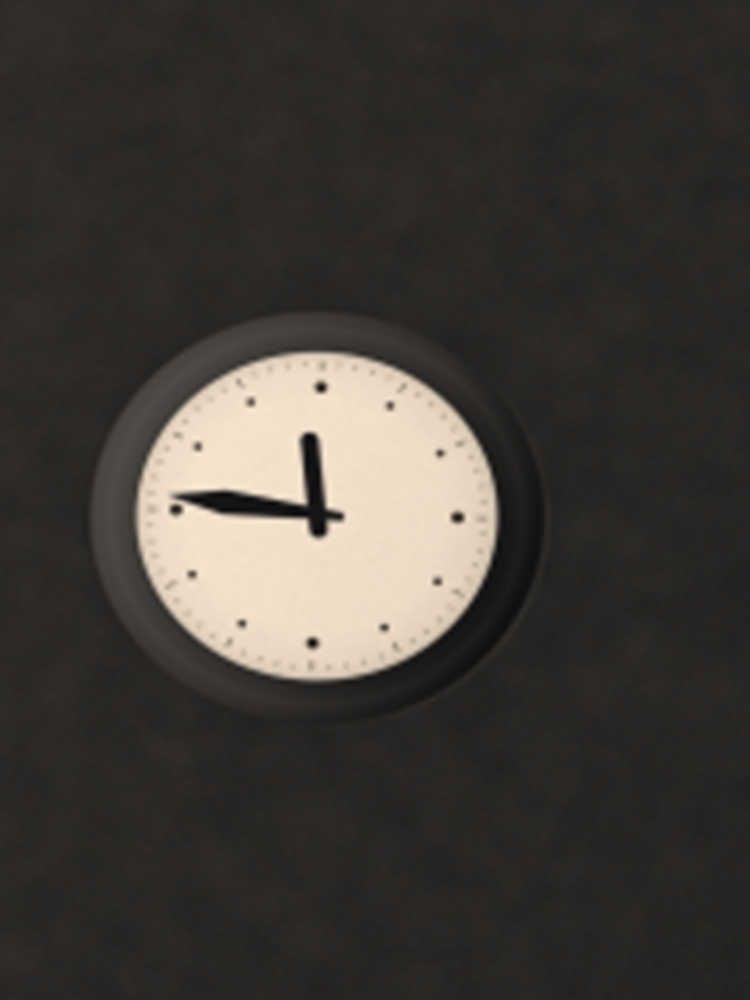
11h46
